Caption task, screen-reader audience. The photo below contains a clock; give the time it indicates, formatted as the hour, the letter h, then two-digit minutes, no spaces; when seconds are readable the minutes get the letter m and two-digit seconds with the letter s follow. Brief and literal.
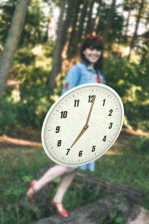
7h01
